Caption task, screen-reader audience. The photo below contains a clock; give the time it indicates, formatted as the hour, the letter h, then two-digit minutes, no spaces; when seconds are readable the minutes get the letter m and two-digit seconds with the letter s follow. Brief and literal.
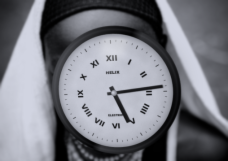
5h14
